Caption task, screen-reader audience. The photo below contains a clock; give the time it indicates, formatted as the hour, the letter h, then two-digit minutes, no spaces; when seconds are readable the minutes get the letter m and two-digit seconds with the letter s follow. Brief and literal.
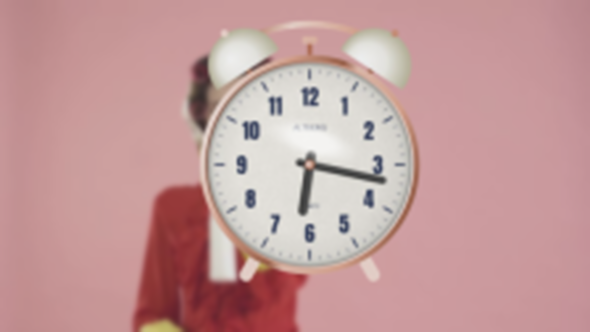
6h17
